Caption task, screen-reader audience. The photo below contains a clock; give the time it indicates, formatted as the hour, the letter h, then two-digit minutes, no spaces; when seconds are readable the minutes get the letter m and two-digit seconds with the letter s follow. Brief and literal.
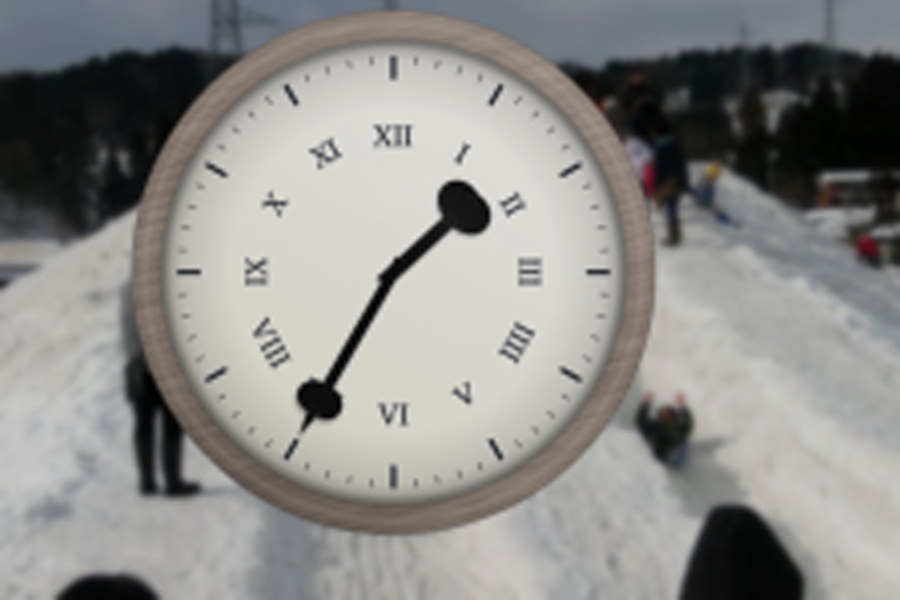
1h35
